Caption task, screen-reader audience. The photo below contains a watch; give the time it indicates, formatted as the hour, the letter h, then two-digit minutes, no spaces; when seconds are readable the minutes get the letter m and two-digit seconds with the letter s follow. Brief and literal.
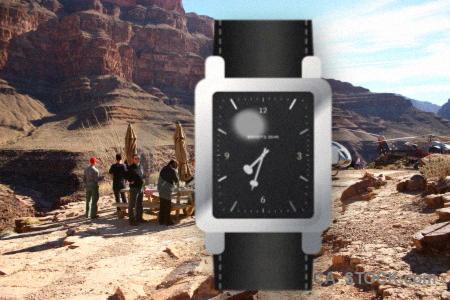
7h33
